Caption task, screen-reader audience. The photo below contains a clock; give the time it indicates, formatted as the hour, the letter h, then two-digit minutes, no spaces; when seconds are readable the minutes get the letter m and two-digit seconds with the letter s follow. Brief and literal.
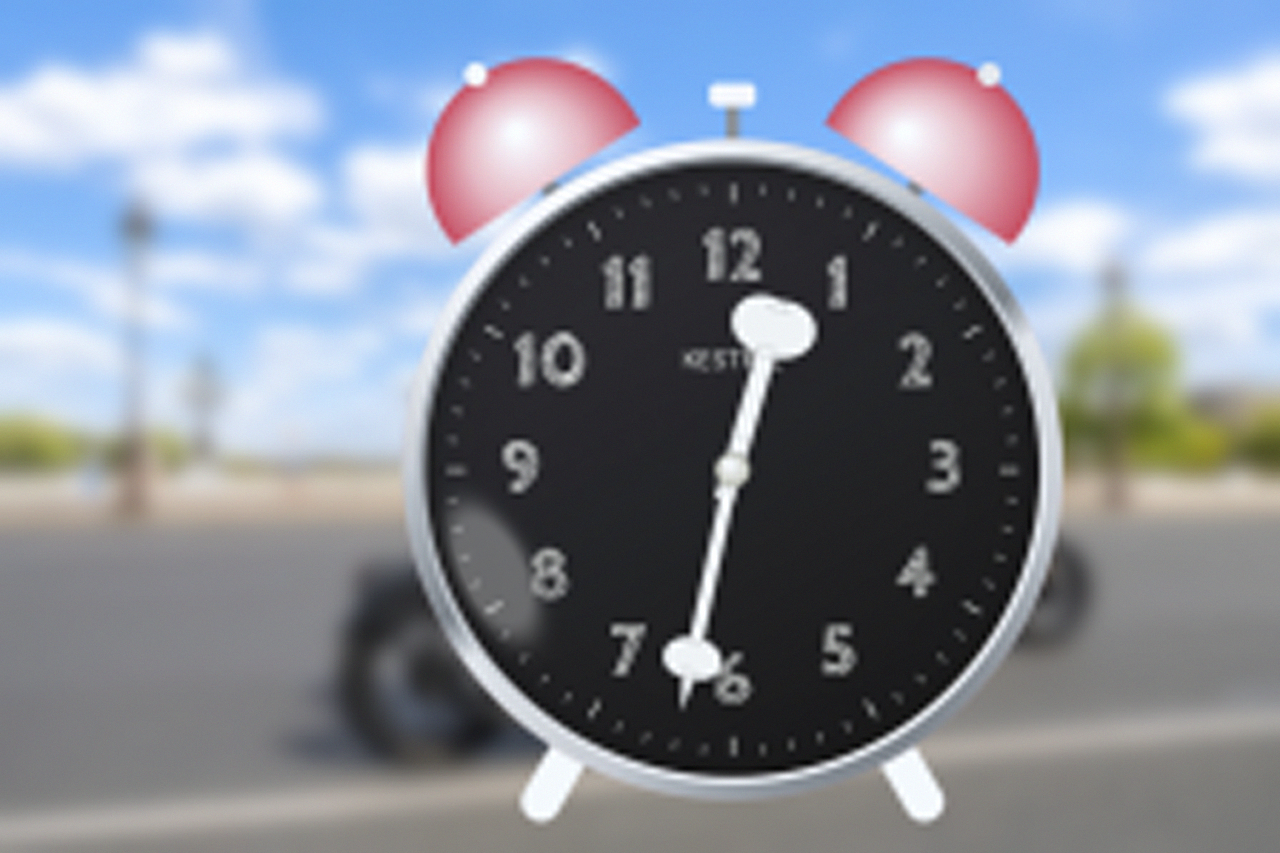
12h32
